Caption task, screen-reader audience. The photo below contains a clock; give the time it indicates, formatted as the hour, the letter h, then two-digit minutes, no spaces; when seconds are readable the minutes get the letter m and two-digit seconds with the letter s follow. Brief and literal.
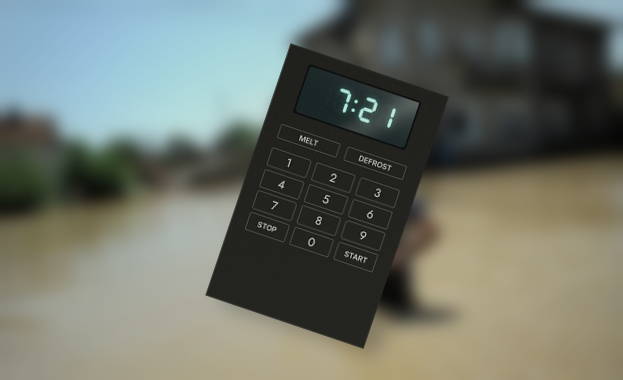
7h21
